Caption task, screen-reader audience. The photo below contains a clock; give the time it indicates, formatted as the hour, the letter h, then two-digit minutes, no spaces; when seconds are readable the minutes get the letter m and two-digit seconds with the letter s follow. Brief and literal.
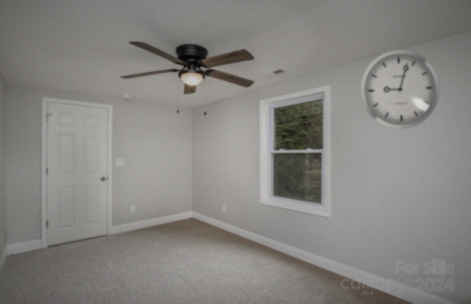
9h03
